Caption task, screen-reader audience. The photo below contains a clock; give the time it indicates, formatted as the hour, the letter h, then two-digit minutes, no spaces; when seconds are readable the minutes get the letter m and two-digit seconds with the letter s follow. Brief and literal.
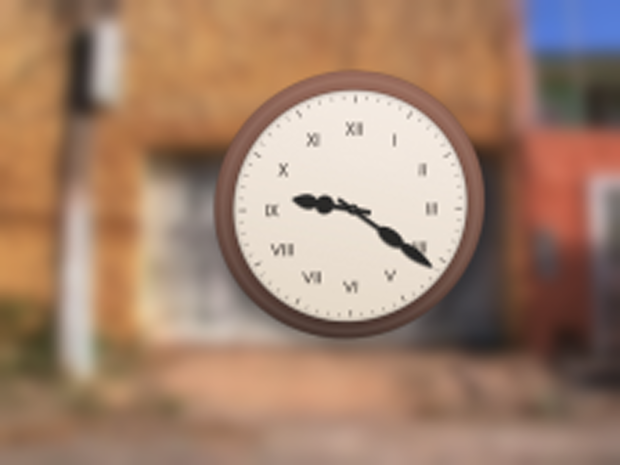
9h21
